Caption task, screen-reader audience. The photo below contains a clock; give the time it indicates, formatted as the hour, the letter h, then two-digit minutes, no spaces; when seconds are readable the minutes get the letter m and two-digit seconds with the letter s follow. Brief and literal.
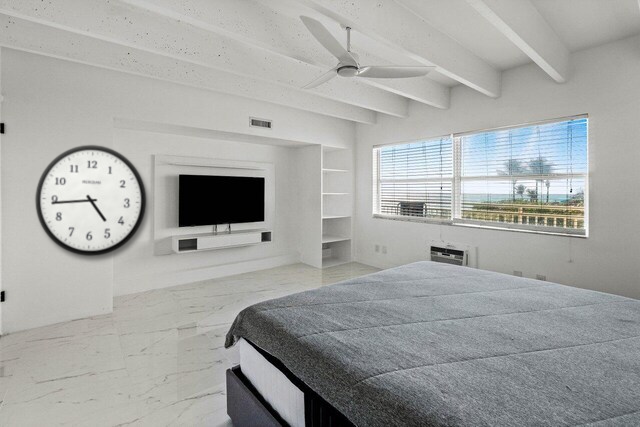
4h44
